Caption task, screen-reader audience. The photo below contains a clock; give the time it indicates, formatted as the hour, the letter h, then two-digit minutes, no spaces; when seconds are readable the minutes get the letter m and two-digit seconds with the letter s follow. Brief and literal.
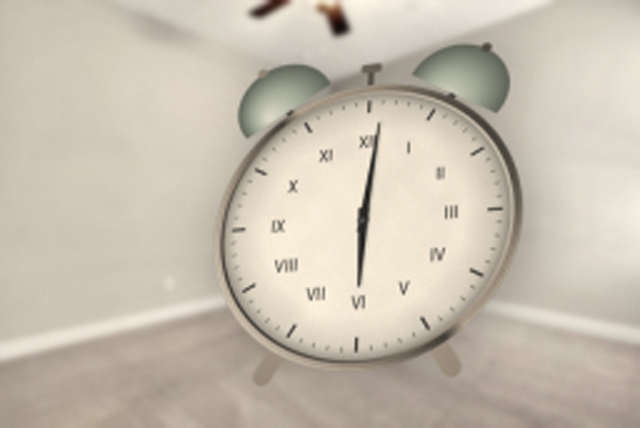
6h01
